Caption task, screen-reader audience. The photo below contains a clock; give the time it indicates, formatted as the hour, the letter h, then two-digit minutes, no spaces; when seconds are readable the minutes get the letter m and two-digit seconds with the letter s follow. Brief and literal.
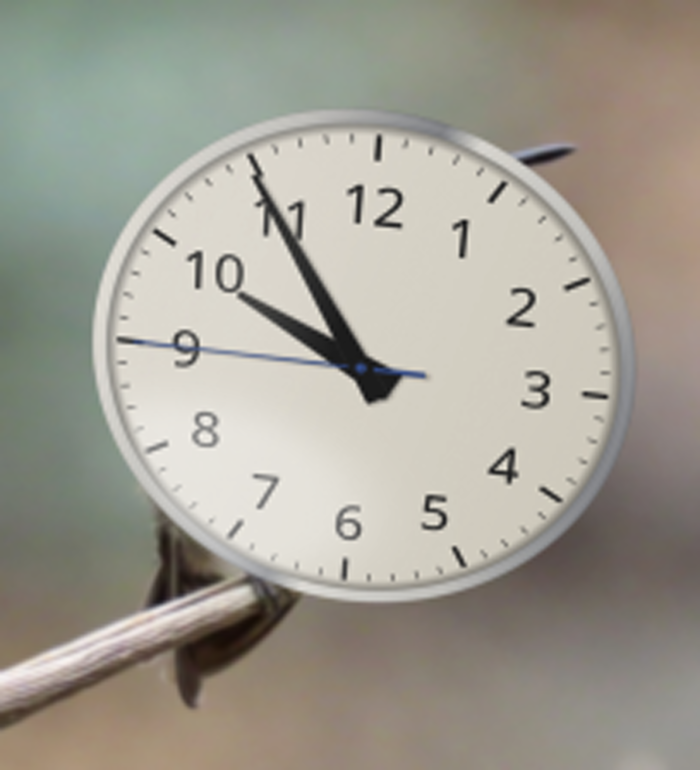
9h54m45s
